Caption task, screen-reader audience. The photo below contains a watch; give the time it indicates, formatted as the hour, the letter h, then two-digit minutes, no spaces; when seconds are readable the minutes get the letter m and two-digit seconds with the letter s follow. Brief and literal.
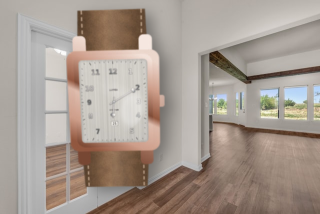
6h10
